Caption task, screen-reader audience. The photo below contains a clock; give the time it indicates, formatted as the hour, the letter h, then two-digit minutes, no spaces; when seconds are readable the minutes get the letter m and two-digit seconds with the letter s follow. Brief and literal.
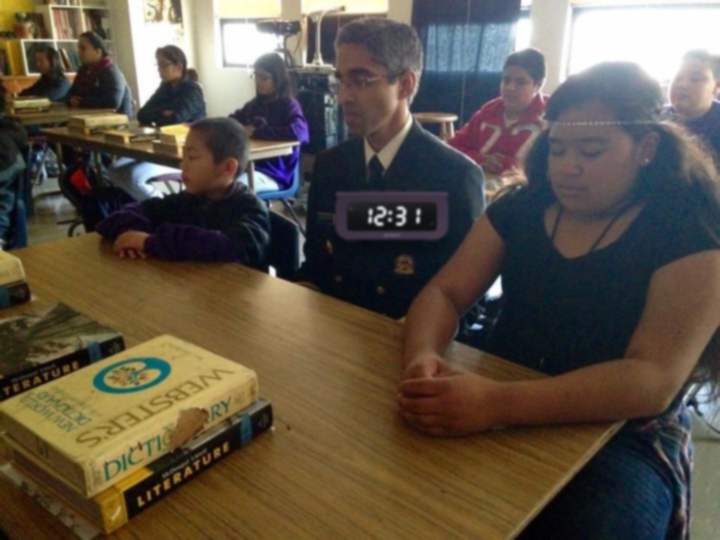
12h31
